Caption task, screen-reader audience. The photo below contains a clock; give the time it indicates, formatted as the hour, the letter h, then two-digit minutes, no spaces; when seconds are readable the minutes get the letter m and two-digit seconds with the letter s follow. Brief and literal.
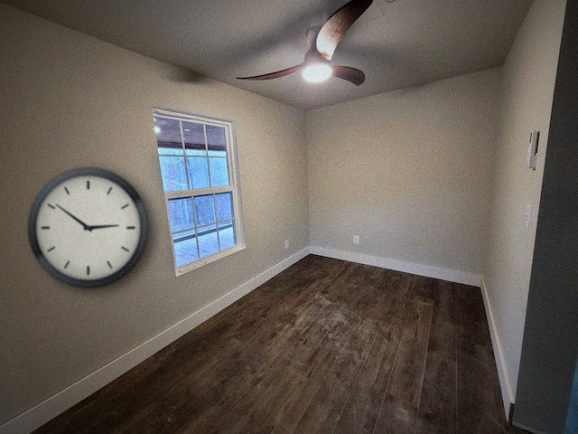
2h51
